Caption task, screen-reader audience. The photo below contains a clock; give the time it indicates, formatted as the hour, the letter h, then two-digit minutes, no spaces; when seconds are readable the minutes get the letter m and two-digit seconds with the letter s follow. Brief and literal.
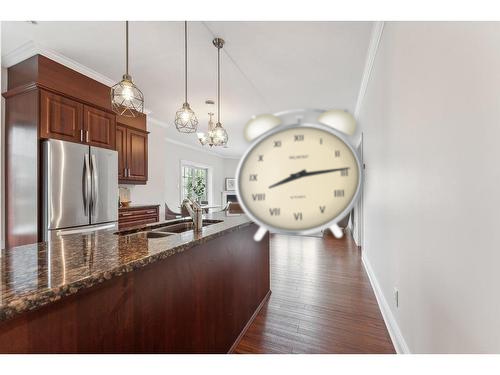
8h14
